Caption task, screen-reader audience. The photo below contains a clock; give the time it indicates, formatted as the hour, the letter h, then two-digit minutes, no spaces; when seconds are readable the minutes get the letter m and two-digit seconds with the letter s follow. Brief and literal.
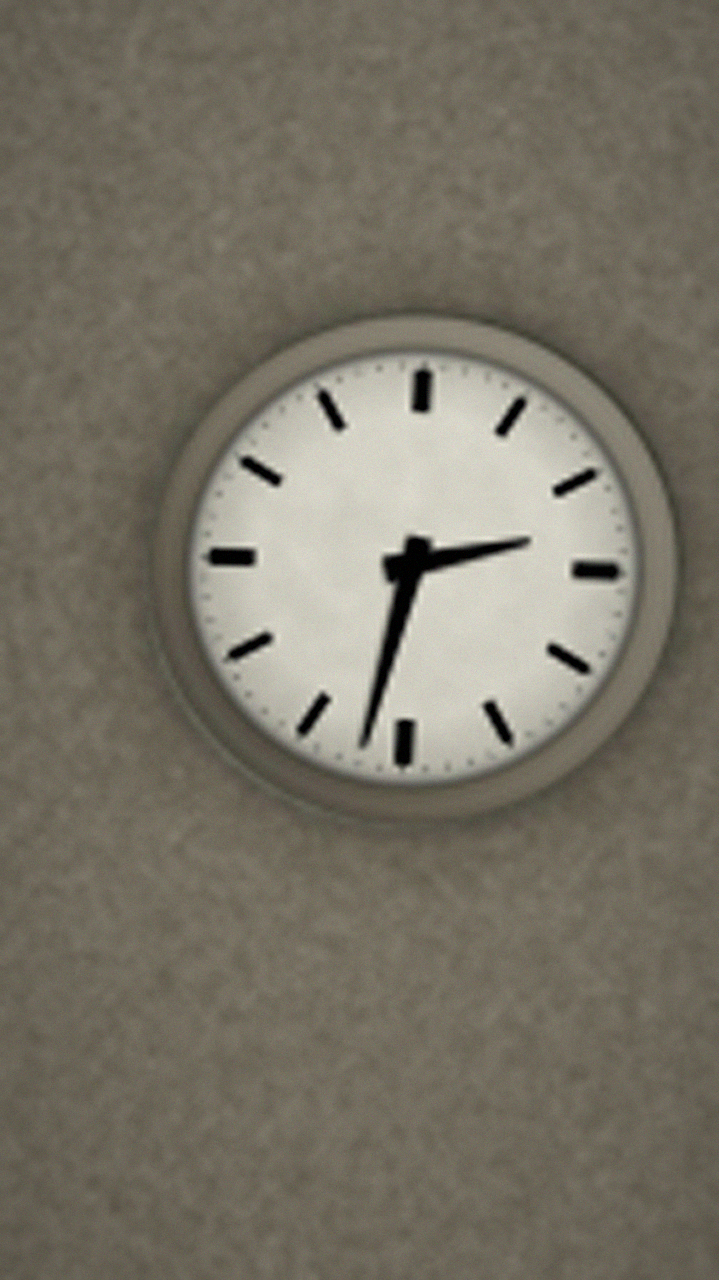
2h32
